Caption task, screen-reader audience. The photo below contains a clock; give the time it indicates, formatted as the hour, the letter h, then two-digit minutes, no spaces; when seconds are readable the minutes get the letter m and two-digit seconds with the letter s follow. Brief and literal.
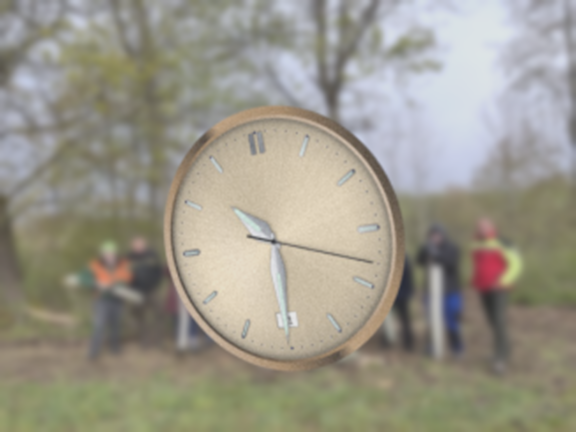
10h30m18s
